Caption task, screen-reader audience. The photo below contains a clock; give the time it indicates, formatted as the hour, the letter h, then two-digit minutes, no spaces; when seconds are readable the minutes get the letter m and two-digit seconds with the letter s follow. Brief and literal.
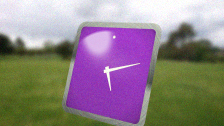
5h12
